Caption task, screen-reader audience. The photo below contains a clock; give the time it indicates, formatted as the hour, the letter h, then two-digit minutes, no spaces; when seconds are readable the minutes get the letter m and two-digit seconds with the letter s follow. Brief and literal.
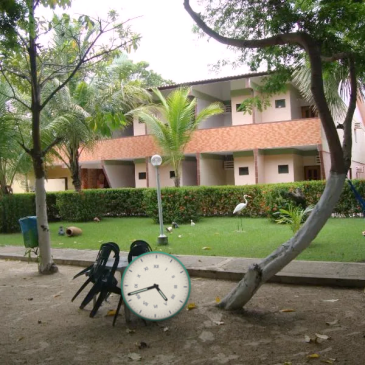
4h42
